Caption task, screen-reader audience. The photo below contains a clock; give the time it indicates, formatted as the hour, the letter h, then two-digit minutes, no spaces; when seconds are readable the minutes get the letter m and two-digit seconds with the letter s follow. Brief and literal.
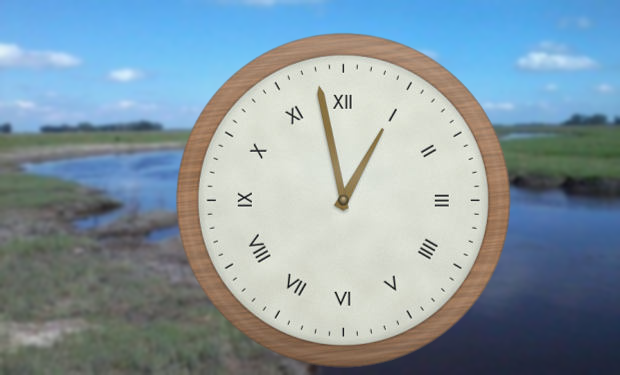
12h58
